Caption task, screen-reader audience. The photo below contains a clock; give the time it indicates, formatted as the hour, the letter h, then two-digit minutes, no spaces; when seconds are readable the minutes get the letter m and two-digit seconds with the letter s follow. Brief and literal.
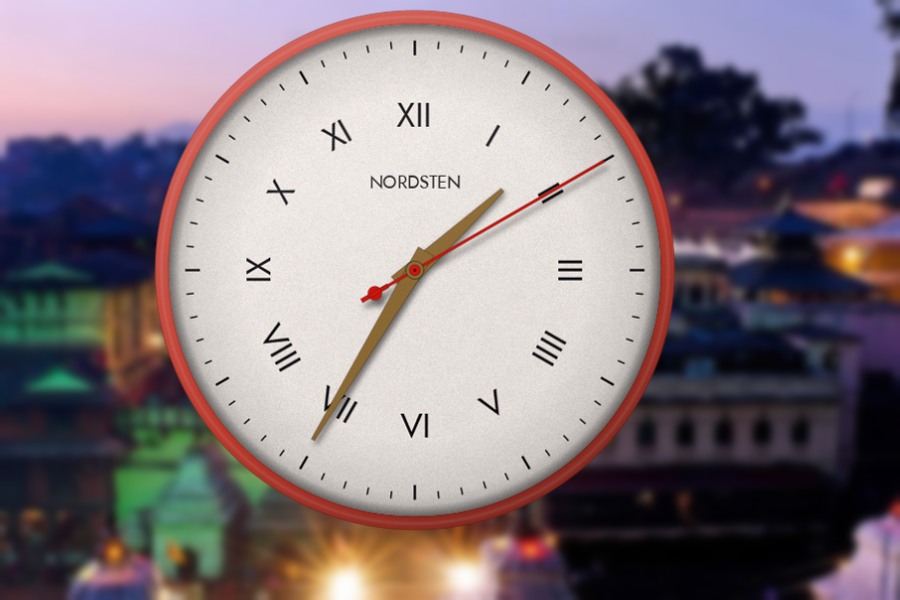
1h35m10s
